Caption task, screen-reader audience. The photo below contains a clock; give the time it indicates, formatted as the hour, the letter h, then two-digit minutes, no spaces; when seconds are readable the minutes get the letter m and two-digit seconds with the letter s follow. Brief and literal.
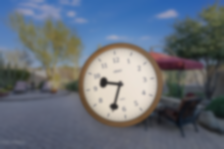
9h34
